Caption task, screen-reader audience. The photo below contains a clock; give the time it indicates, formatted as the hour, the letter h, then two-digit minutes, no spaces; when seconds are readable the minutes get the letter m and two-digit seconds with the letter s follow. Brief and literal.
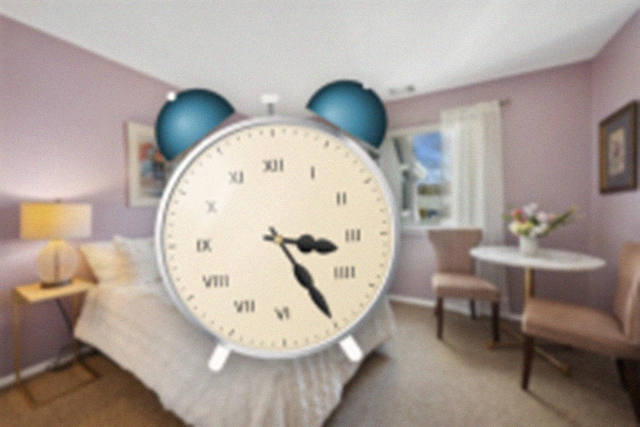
3h25
